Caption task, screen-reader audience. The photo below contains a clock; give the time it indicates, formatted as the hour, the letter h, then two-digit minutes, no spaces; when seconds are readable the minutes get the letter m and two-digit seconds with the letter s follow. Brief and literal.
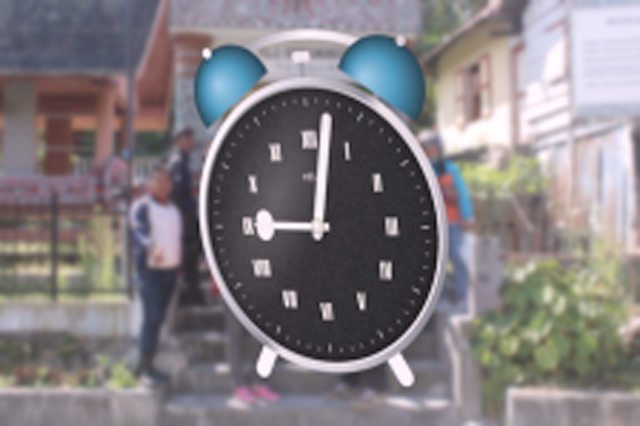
9h02
